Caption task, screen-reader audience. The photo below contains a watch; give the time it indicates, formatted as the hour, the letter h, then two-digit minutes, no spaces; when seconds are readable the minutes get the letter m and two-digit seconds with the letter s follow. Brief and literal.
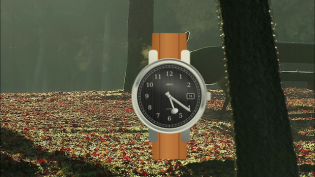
5h21
